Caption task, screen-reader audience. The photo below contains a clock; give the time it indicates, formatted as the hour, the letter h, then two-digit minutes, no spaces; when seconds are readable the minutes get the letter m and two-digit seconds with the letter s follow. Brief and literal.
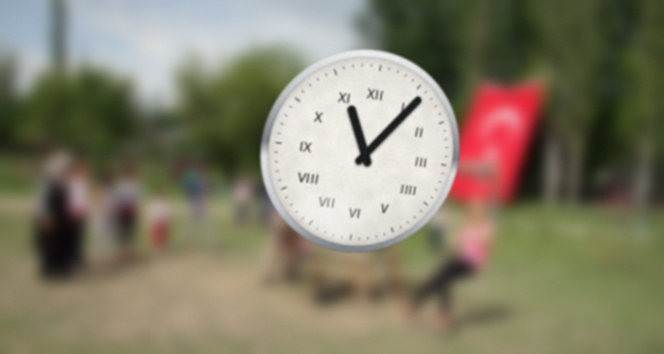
11h06
